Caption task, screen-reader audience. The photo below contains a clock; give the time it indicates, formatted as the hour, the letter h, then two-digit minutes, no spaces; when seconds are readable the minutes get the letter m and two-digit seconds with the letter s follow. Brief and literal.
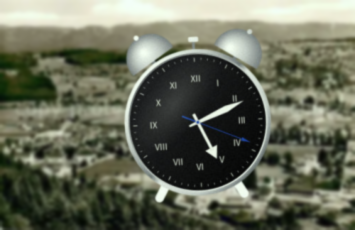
5h11m19s
